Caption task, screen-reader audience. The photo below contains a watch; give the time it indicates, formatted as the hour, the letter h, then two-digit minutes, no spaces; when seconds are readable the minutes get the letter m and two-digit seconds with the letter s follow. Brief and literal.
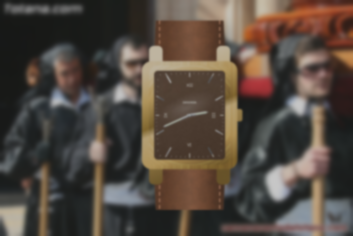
2h41
